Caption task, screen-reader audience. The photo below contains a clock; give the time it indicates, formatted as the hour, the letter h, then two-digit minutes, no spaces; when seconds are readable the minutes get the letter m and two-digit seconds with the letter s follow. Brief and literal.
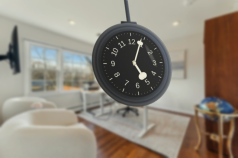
5h04
